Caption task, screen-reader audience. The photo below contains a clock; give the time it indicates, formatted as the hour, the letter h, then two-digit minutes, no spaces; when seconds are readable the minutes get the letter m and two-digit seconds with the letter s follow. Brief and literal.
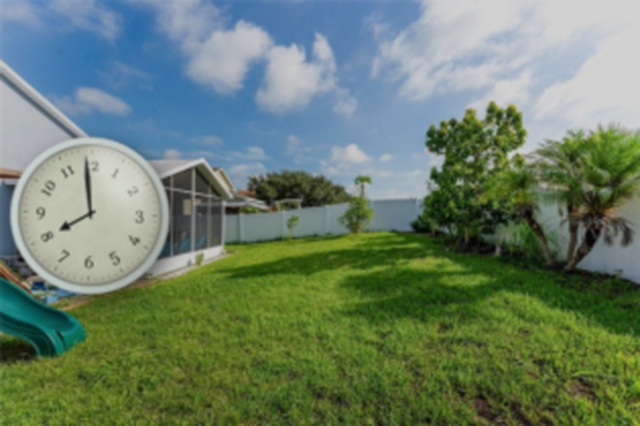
7h59
